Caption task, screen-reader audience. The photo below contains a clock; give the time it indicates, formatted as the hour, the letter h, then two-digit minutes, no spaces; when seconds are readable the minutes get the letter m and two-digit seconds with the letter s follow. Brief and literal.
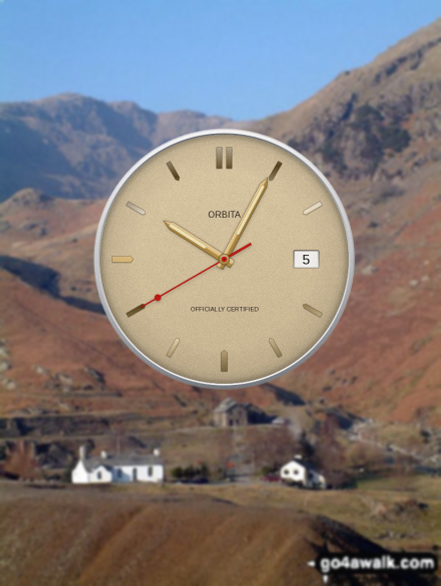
10h04m40s
